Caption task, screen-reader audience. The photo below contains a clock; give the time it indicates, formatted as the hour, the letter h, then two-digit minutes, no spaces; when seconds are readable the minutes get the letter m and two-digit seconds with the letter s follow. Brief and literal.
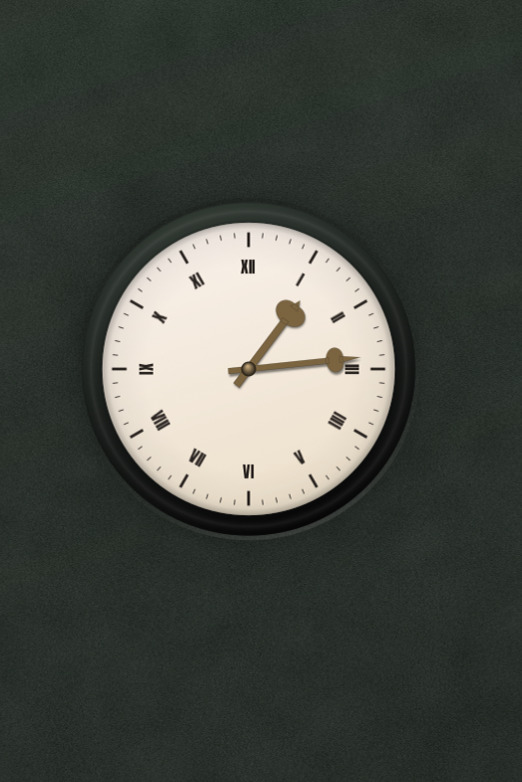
1h14
